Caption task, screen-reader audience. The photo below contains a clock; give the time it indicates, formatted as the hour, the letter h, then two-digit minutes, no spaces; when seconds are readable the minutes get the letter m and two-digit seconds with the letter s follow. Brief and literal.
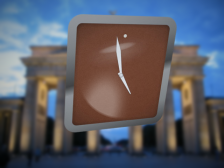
4h58
